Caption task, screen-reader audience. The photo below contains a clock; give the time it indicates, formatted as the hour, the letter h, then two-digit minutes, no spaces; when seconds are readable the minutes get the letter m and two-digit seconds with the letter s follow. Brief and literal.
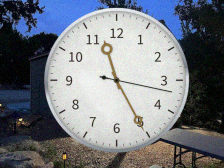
11h25m17s
